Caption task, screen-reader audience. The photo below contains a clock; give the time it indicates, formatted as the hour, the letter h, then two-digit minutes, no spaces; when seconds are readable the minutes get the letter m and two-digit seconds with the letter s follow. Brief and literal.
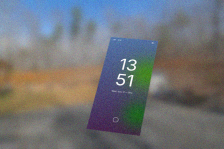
13h51
